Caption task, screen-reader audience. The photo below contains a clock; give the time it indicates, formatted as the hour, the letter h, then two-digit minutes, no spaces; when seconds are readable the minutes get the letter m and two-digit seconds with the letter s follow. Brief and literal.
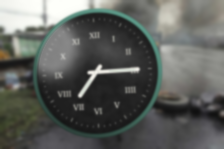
7h15
